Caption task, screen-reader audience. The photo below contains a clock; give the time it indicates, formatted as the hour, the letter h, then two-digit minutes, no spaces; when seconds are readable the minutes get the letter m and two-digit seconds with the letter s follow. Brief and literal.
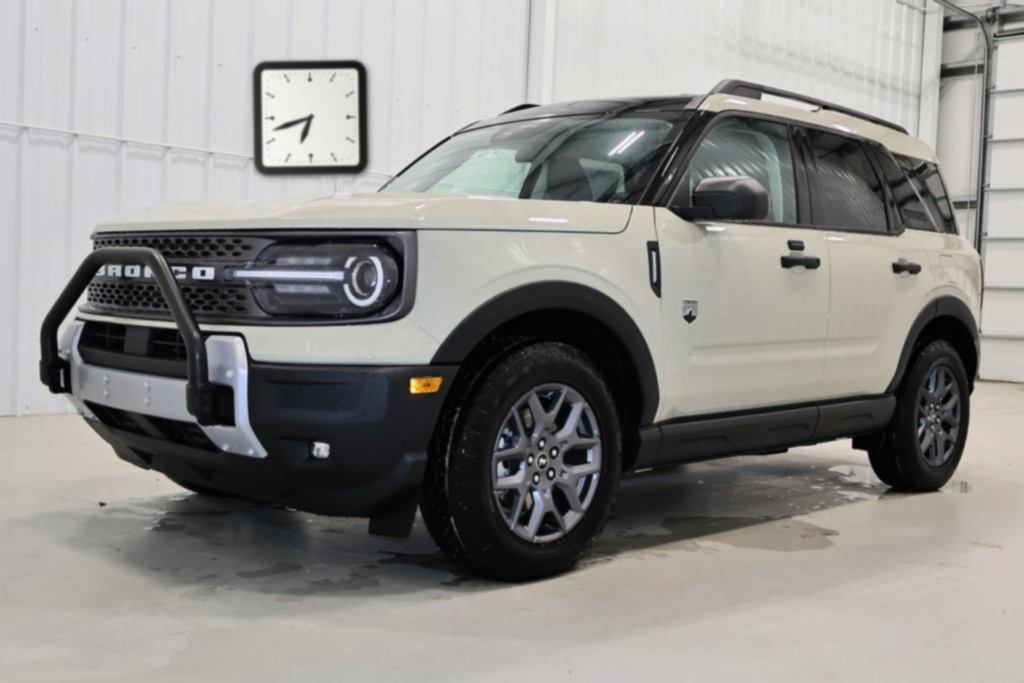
6h42
